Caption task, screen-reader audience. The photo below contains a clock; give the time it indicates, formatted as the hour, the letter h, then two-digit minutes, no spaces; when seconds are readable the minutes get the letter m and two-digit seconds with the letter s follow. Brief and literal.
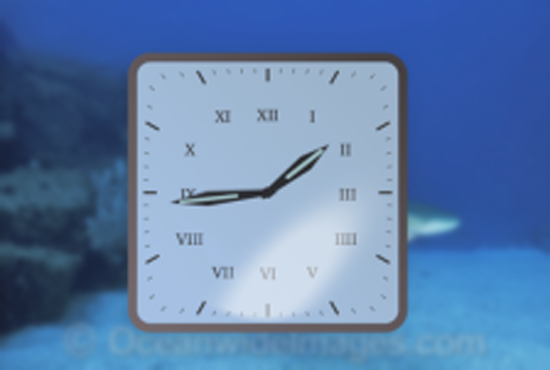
1h44
